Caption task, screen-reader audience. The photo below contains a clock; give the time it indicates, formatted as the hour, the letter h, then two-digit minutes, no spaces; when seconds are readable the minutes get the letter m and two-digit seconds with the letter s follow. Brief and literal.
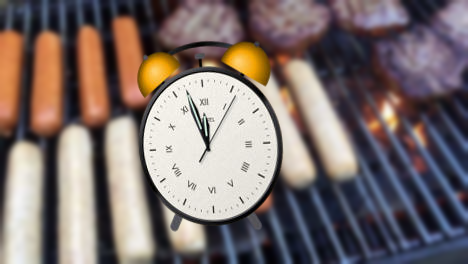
11h57m06s
